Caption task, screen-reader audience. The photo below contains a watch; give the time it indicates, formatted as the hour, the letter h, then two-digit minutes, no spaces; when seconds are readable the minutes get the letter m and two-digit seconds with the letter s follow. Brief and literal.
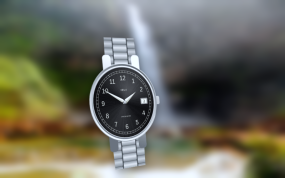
1h50
